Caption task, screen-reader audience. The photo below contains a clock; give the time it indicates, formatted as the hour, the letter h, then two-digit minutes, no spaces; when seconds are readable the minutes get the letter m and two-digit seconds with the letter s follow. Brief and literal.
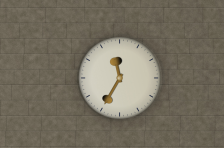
11h35
